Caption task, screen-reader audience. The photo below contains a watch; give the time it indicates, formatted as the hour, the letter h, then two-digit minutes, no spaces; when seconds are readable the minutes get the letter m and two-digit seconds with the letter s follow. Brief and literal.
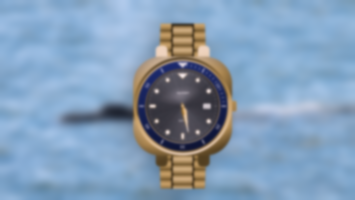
5h28
